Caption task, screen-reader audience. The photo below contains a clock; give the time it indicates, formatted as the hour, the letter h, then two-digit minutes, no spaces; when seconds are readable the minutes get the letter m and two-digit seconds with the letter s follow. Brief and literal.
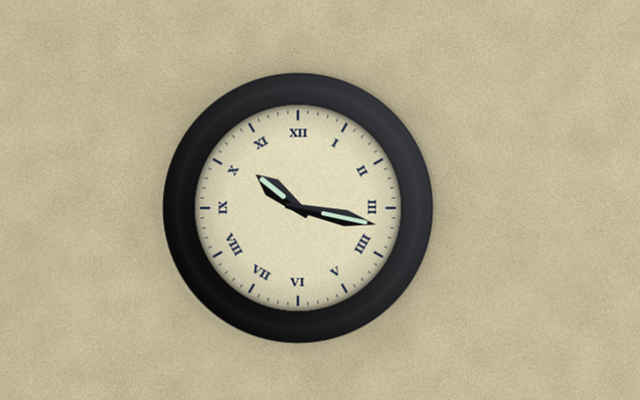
10h17
